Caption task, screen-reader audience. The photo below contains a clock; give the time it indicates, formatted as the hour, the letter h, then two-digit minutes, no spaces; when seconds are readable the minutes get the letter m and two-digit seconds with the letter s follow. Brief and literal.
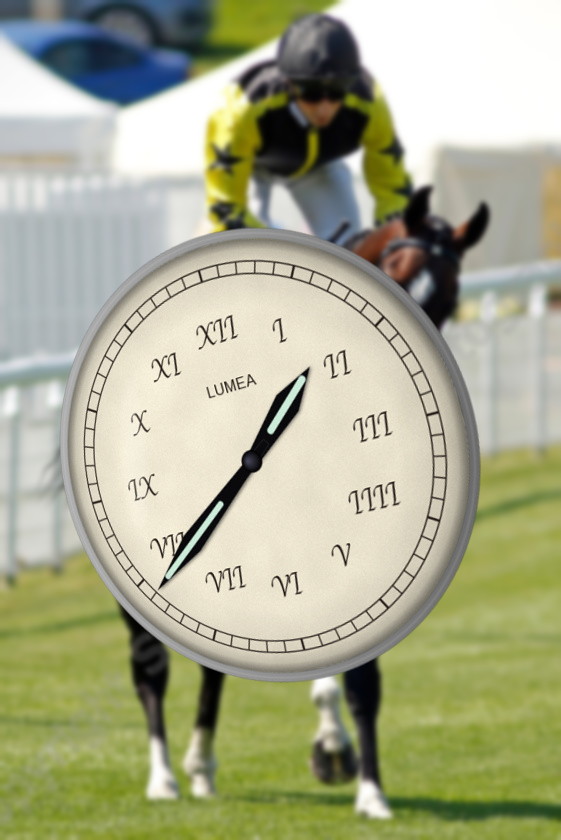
1h39
